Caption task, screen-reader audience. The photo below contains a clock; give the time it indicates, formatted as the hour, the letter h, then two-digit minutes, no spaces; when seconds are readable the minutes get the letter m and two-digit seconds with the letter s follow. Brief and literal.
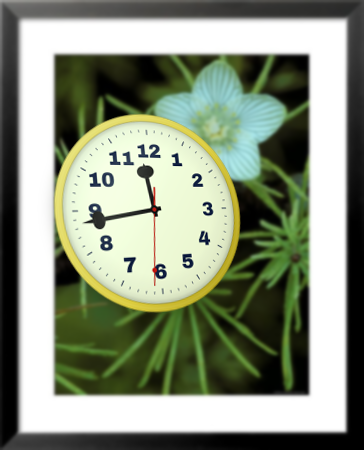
11h43m31s
